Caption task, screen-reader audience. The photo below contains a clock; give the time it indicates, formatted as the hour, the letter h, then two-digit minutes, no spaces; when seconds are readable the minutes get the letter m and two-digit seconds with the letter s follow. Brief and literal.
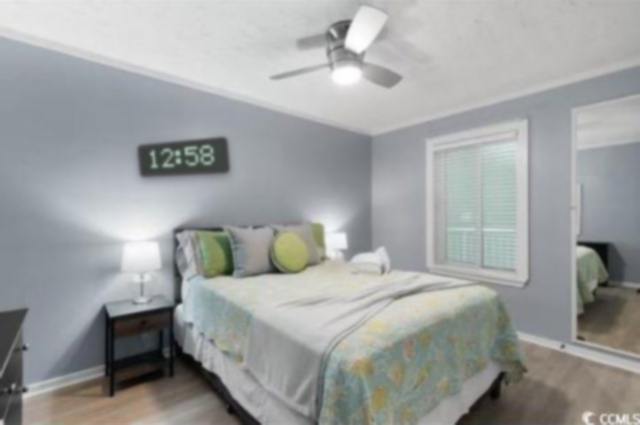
12h58
